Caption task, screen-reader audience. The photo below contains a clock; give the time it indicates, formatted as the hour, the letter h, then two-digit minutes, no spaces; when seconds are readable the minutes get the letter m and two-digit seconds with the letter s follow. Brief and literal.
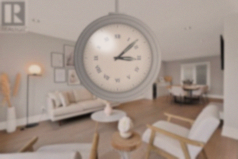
3h08
